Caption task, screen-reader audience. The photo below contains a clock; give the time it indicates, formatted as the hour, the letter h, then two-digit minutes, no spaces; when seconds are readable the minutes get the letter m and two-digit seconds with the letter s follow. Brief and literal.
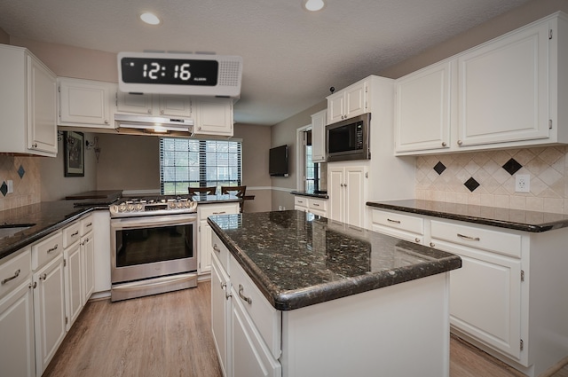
12h16
